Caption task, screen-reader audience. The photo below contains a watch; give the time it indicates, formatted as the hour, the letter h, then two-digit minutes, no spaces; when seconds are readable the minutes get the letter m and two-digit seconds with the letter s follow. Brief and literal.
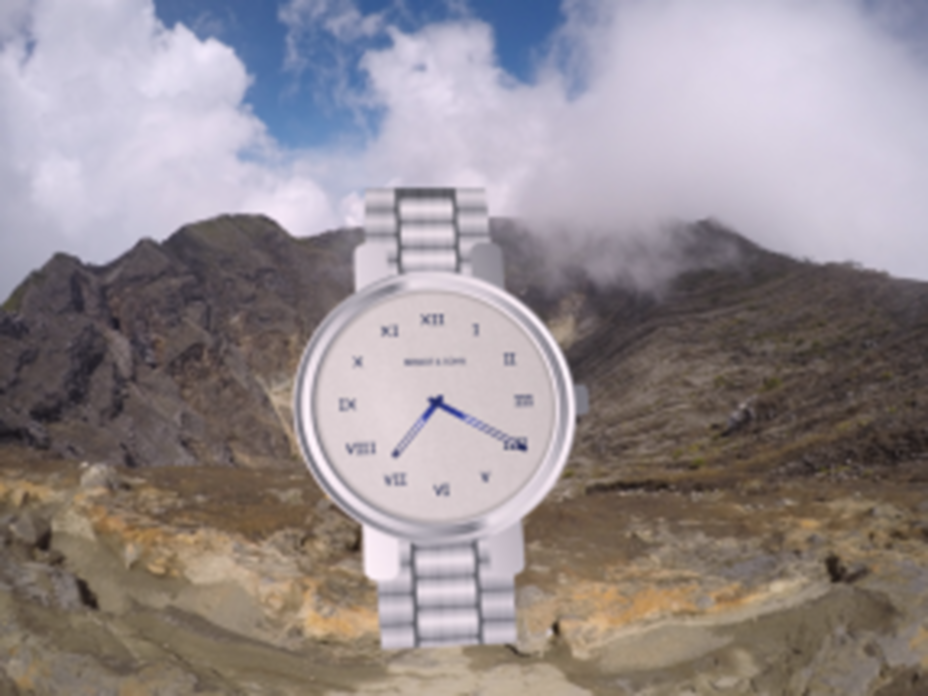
7h20
